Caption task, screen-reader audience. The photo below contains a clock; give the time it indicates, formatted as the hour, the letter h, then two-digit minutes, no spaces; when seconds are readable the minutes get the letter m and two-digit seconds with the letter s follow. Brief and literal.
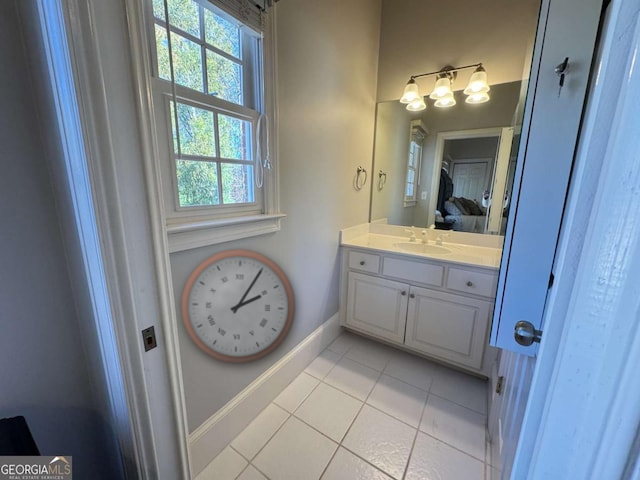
2h05
